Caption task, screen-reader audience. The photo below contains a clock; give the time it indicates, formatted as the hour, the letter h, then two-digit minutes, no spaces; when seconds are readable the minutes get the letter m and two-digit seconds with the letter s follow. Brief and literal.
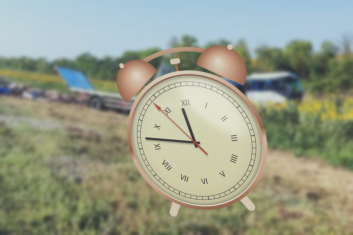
11h46m54s
